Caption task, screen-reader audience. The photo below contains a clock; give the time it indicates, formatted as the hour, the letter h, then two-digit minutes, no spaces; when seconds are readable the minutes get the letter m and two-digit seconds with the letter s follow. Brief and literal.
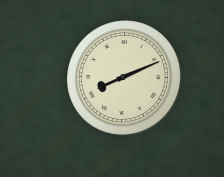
8h11
